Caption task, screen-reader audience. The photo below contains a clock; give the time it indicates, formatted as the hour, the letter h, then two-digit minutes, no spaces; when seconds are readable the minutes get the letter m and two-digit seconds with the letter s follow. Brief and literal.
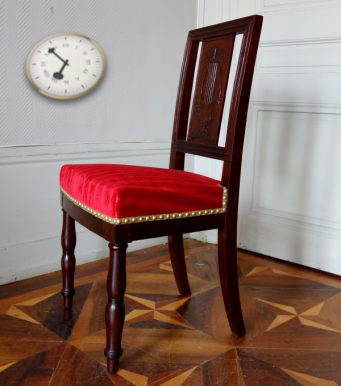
6h53
